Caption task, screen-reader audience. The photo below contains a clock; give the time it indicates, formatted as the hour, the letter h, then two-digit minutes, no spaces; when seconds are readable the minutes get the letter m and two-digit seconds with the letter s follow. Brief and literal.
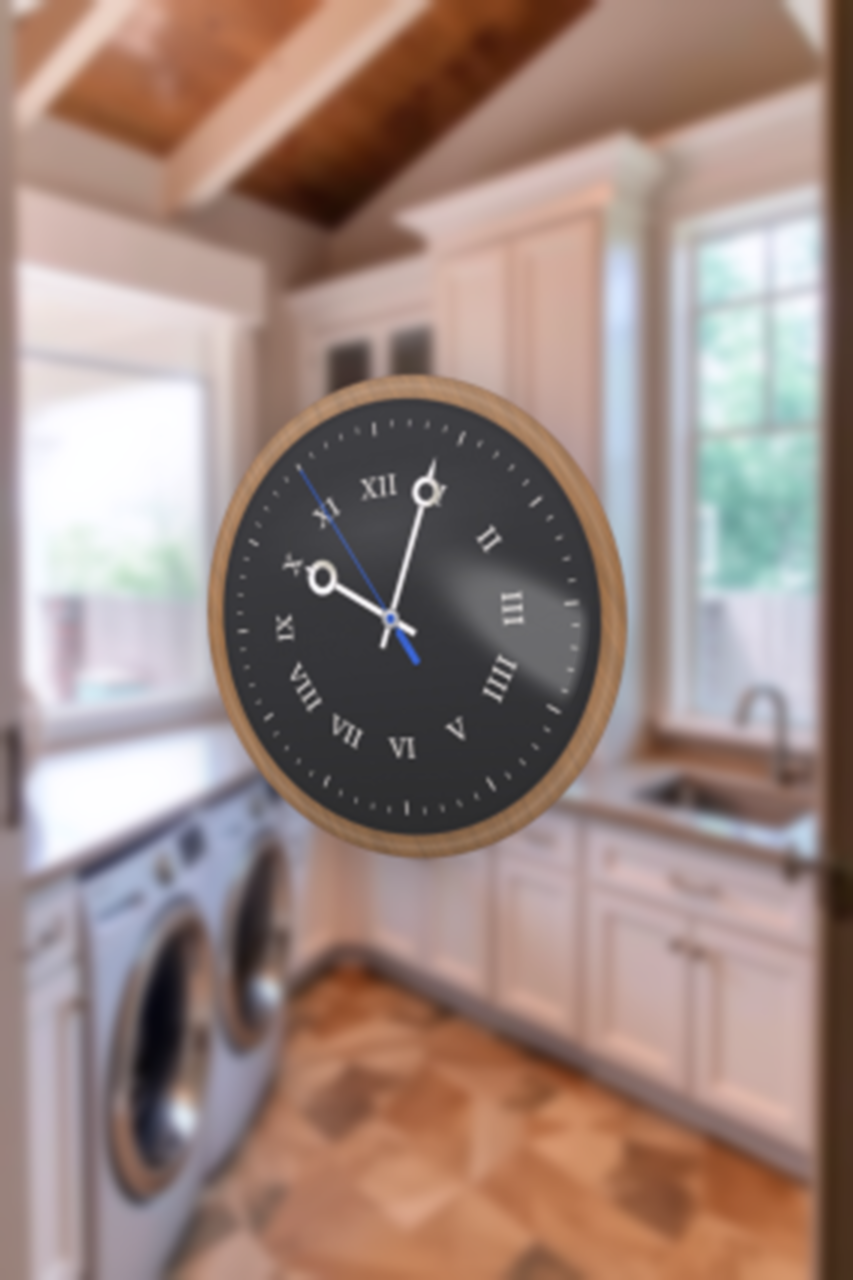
10h03m55s
